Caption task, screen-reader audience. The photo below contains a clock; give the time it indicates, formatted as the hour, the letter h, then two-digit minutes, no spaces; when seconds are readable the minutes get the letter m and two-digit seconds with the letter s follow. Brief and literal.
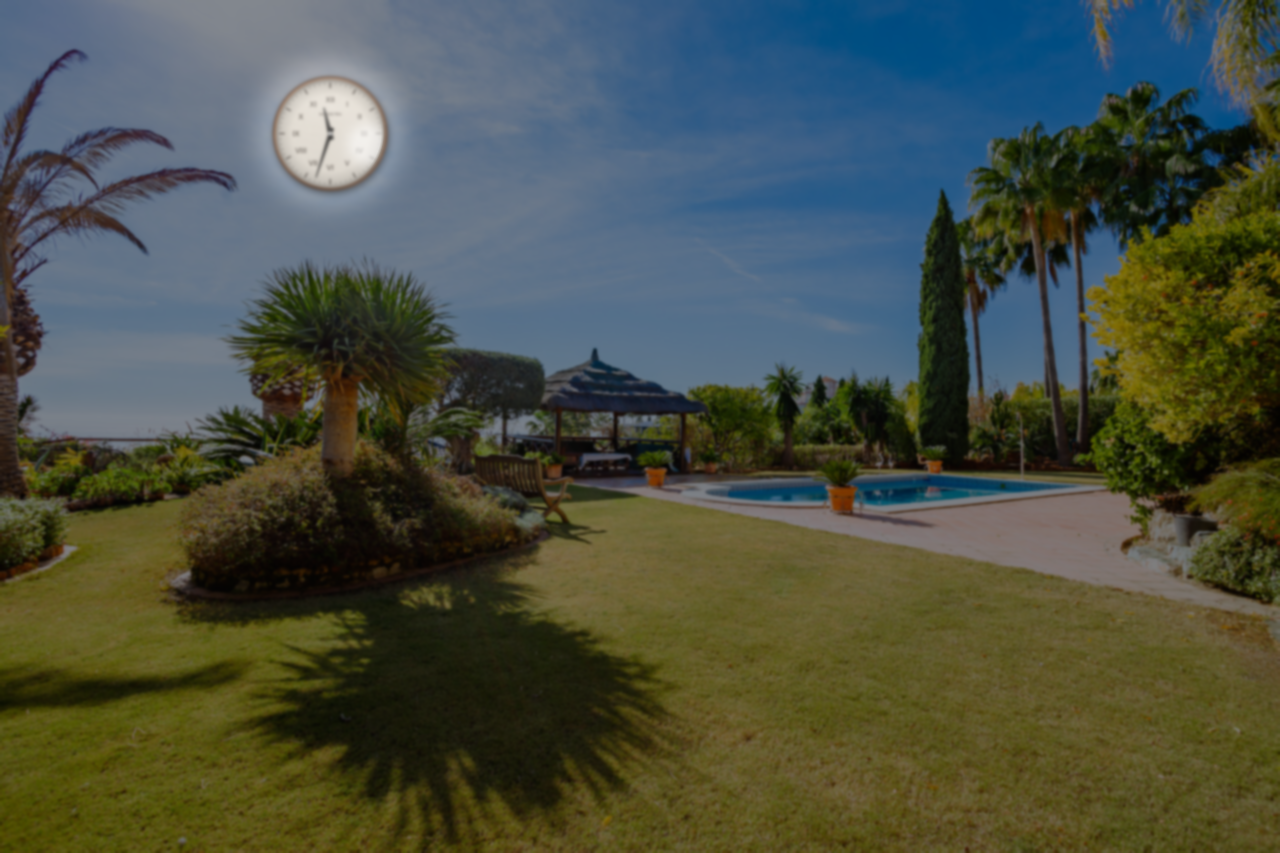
11h33
